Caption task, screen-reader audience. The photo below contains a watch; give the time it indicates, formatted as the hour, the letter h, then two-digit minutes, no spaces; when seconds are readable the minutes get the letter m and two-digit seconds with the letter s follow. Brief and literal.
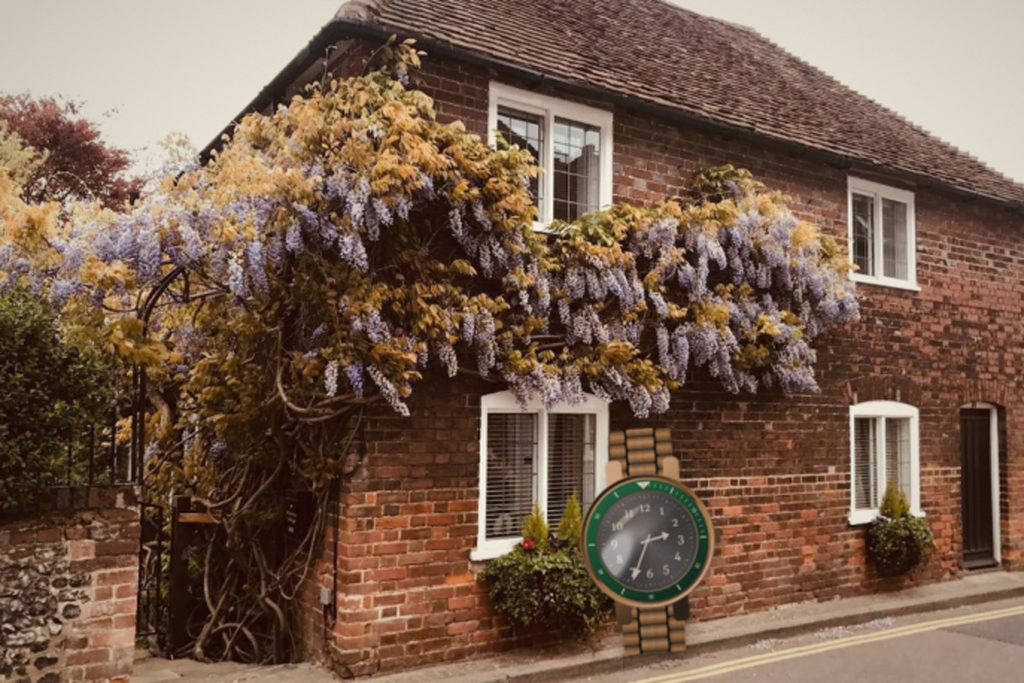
2h34
